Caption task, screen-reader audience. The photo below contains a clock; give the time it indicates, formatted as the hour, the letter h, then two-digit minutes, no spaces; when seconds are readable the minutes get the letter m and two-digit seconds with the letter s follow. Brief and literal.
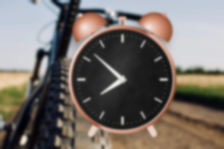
7h52
